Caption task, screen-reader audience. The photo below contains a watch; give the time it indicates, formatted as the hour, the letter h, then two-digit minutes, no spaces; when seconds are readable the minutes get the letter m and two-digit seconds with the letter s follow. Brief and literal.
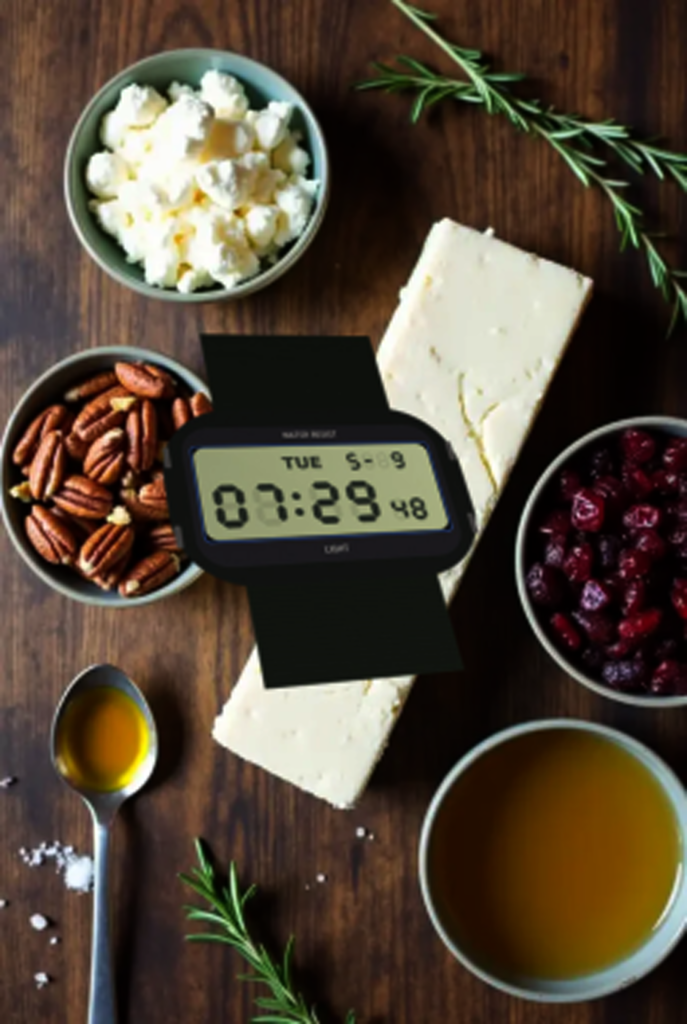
7h29m48s
